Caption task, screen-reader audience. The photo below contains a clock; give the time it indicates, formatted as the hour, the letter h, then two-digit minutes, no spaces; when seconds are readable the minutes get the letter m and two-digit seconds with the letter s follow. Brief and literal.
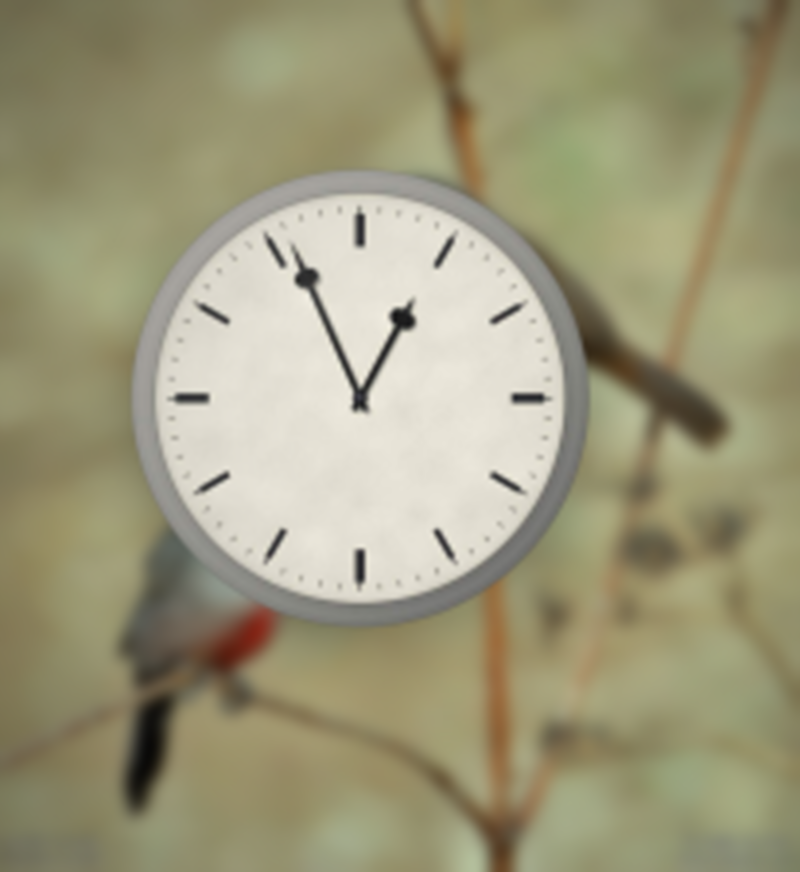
12h56
